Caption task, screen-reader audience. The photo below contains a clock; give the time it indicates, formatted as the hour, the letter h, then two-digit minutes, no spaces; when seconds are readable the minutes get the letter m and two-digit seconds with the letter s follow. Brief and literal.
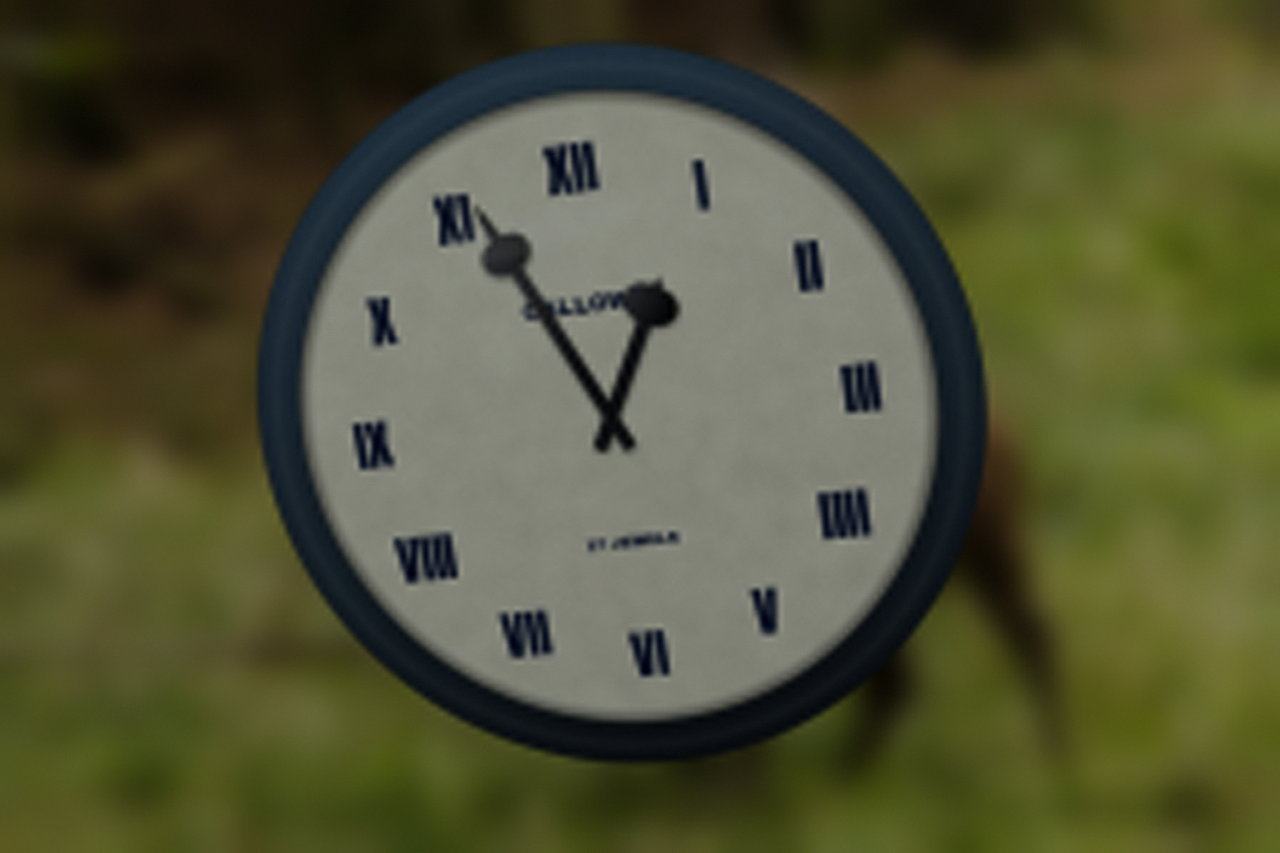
12h56
